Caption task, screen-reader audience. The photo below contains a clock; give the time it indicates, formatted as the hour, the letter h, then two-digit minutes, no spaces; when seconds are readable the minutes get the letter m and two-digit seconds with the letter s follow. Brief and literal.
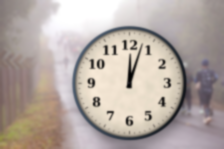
12h03
